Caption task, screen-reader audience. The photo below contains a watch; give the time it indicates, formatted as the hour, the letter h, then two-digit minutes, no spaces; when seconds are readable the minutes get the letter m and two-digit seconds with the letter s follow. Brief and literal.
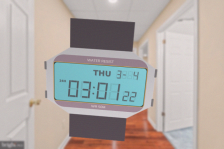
3h01m22s
